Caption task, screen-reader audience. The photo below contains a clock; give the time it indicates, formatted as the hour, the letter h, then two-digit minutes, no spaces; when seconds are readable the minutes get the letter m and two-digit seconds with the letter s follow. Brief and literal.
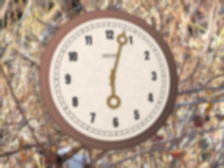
6h03
